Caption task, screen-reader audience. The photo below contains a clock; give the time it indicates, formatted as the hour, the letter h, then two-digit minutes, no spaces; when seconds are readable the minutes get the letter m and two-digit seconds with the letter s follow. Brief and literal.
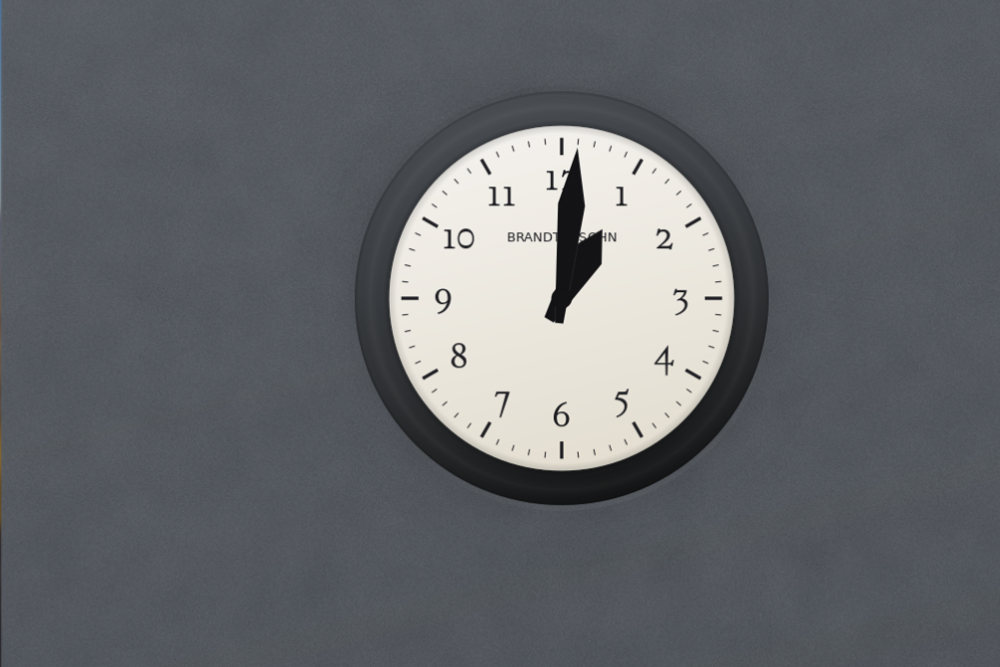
1h01
